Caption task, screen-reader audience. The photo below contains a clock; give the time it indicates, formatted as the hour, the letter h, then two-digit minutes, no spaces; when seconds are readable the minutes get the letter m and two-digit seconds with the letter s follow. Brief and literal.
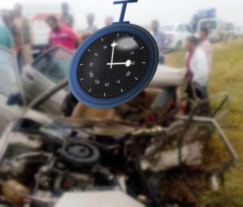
2h59
